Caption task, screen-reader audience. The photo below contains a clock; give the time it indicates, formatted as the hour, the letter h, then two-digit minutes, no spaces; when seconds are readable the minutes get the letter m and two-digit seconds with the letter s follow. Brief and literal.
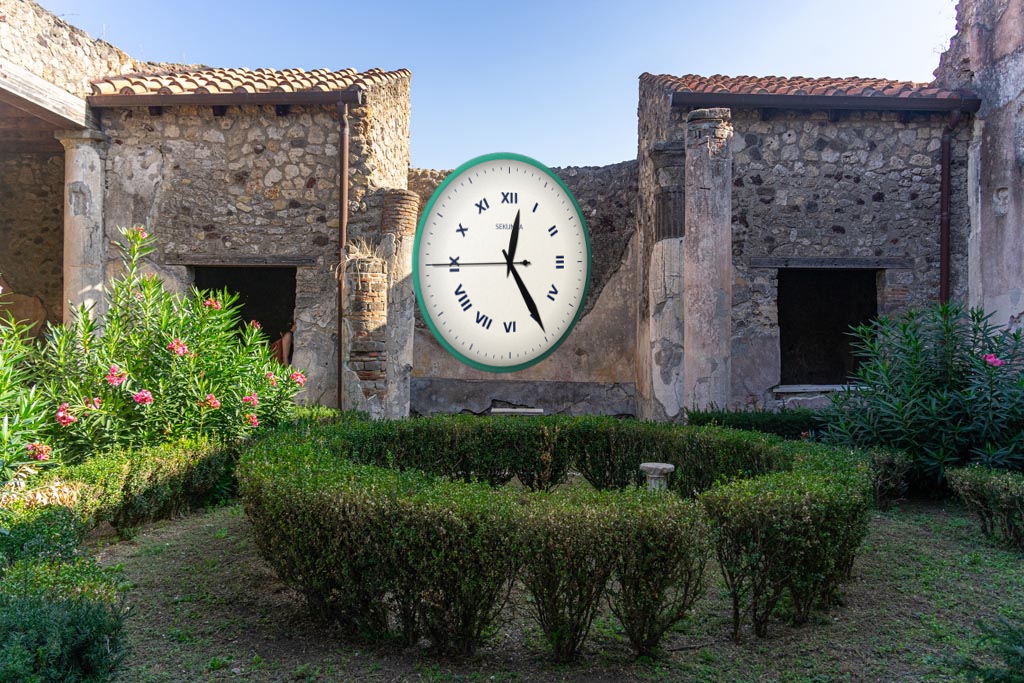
12h24m45s
